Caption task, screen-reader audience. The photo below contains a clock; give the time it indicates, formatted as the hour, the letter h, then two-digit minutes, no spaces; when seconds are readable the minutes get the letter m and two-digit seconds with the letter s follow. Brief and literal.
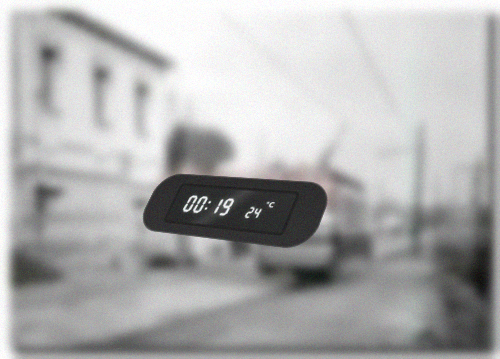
0h19
